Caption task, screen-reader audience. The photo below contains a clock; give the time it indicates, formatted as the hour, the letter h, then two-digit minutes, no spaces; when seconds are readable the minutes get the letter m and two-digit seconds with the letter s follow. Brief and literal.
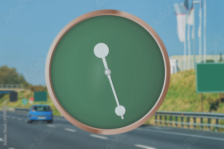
11h27
